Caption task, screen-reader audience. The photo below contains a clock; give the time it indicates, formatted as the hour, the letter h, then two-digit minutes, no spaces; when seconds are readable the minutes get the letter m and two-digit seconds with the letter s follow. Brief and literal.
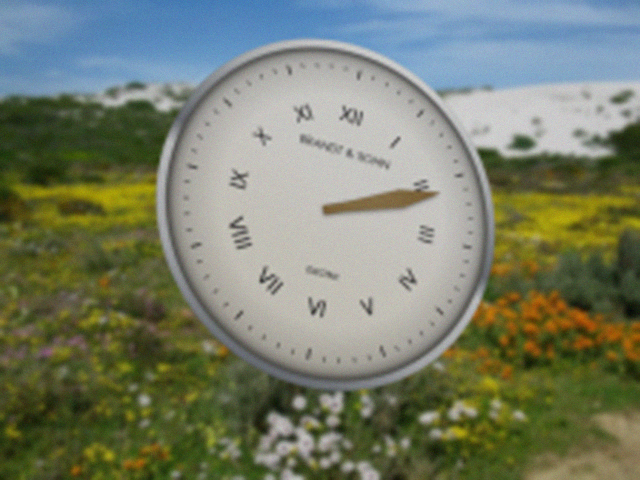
2h11
